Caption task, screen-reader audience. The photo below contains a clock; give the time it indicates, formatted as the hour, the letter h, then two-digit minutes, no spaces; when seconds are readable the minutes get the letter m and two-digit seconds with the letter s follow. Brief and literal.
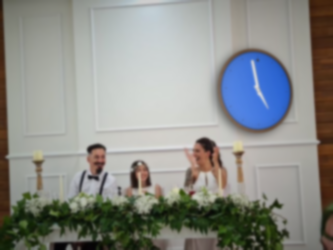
4h58
